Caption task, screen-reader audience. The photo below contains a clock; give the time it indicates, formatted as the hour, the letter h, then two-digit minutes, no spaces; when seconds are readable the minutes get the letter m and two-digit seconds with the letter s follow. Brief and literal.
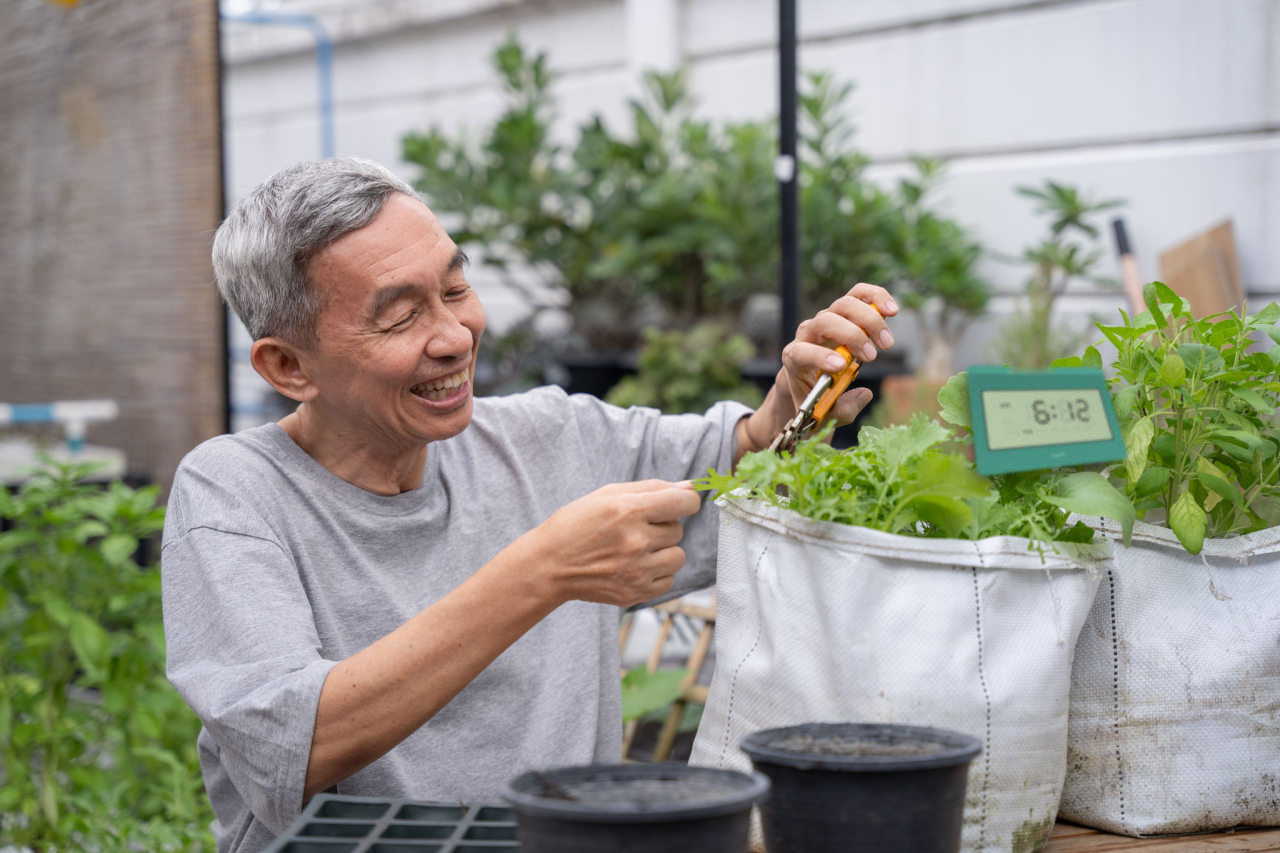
6h12
